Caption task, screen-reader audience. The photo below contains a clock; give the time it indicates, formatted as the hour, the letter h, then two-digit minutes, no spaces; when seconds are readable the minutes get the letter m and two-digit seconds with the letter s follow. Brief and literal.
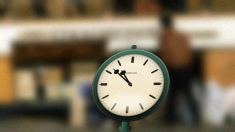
10h52
